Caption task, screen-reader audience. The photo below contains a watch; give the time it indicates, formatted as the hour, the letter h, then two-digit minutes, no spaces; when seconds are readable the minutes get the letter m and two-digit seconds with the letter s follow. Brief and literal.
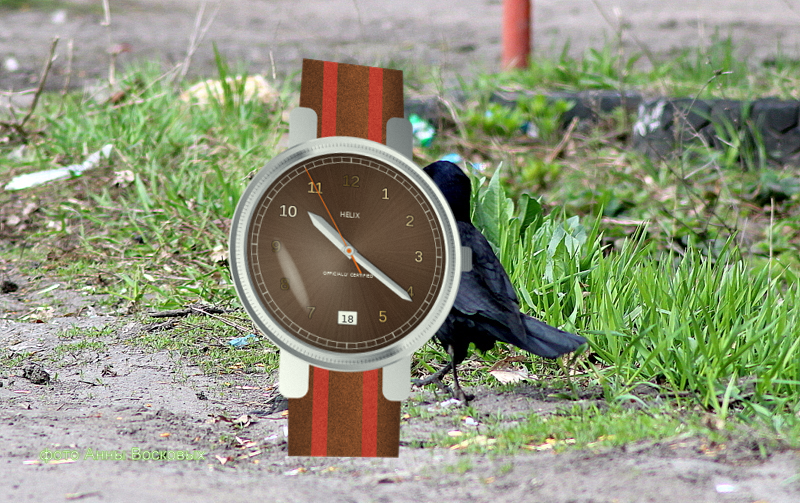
10h20m55s
